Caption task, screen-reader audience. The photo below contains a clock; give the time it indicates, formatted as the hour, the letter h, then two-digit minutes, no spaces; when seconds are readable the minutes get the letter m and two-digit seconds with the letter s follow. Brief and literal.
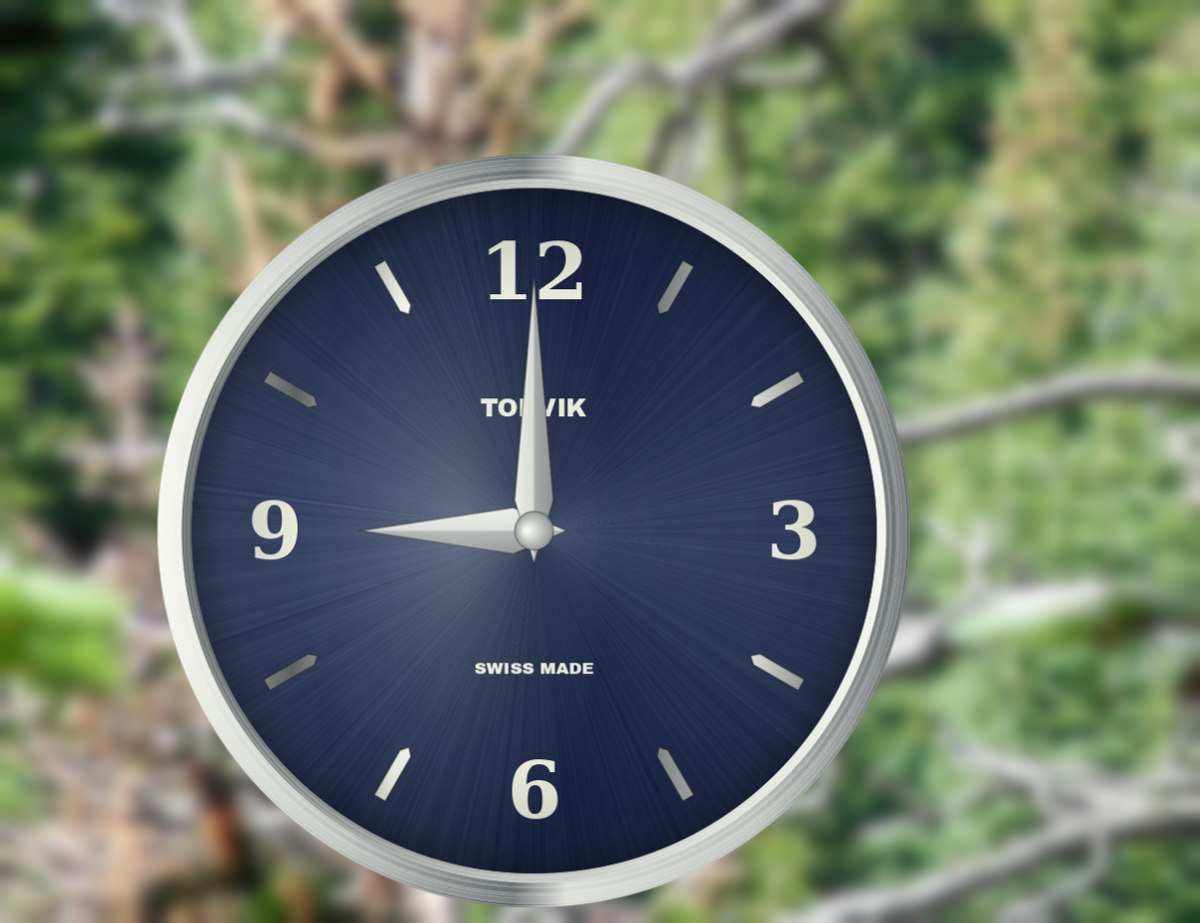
9h00
